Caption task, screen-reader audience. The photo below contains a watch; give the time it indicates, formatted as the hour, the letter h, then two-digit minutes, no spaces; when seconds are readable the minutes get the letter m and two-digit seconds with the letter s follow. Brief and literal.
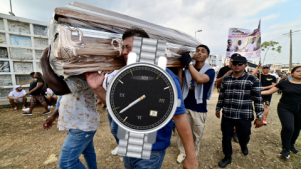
7h38
